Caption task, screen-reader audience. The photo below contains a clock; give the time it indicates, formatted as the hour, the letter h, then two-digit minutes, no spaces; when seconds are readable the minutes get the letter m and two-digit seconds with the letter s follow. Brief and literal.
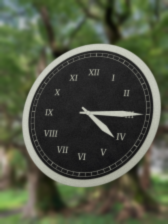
4h15
